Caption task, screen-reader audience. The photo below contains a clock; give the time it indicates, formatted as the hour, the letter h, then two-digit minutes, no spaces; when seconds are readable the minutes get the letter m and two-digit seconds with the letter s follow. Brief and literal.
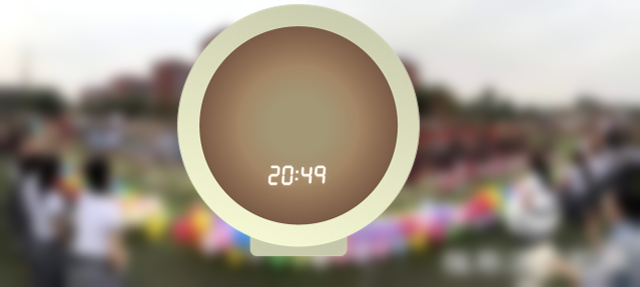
20h49
